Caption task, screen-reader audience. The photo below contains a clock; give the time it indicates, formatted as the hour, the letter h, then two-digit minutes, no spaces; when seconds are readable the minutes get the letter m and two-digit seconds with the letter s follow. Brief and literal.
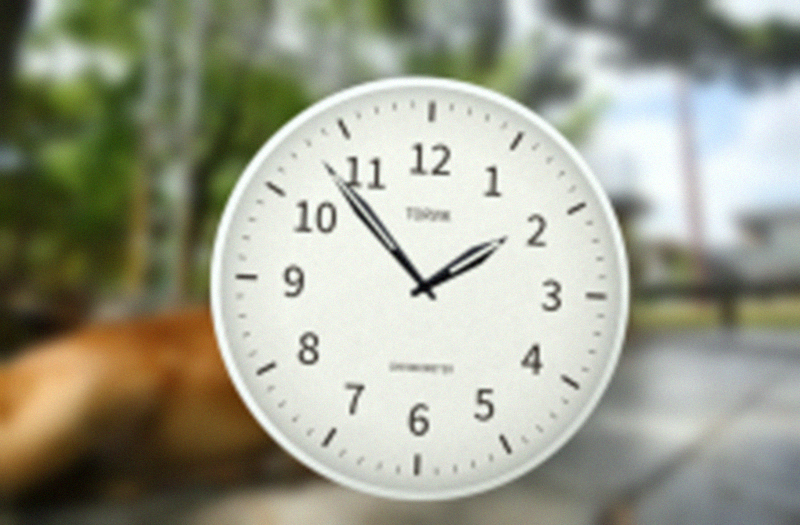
1h53
